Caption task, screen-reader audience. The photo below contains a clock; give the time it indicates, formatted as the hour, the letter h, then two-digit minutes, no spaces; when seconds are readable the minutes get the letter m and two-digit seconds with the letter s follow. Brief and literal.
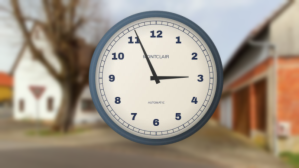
2h56
